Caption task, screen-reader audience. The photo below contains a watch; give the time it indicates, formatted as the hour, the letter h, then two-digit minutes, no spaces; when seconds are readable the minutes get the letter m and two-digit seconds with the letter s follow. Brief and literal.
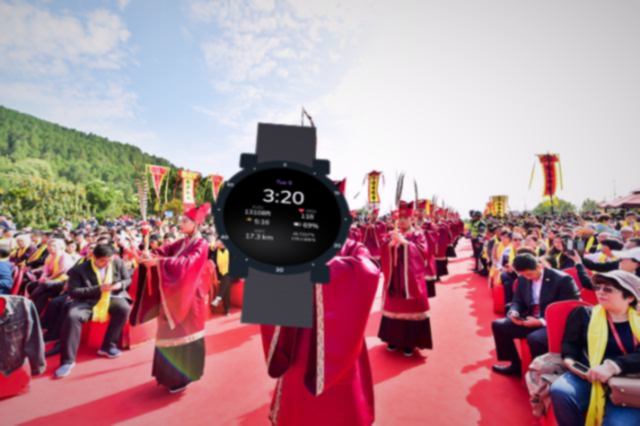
3h20
